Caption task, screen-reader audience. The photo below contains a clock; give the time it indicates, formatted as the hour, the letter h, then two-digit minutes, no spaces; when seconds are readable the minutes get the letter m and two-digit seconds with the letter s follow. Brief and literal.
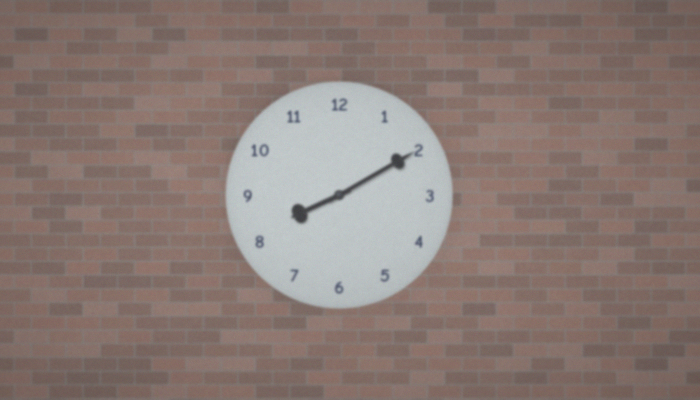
8h10
